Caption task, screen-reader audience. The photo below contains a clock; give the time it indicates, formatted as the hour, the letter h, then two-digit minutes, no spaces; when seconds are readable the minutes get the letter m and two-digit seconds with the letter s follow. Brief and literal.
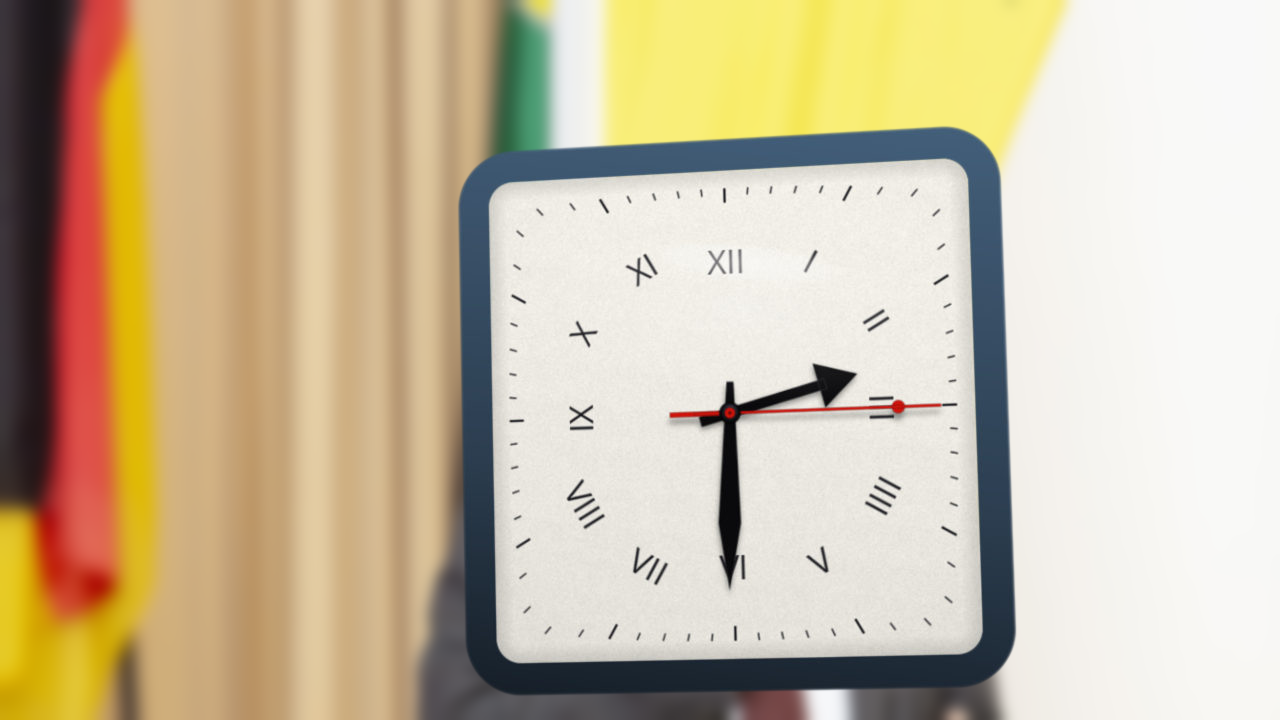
2h30m15s
